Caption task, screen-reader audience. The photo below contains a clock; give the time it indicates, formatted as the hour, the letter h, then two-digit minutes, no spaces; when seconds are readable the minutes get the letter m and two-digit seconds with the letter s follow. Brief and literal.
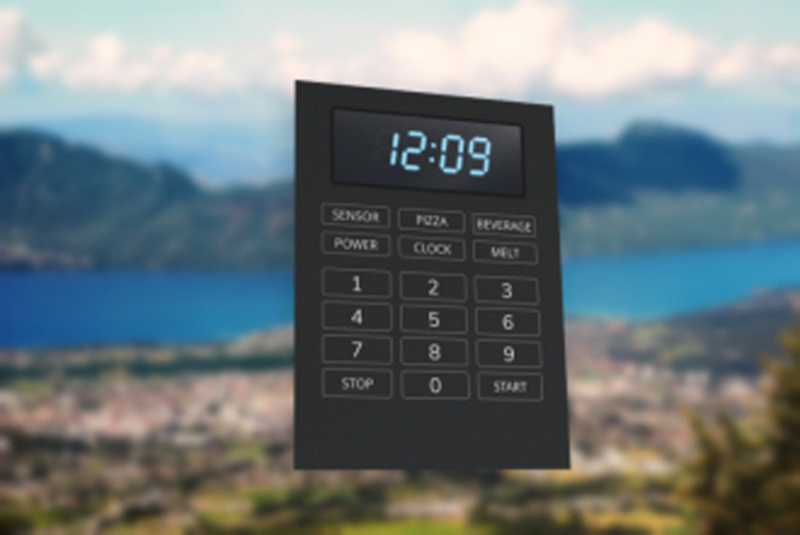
12h09
